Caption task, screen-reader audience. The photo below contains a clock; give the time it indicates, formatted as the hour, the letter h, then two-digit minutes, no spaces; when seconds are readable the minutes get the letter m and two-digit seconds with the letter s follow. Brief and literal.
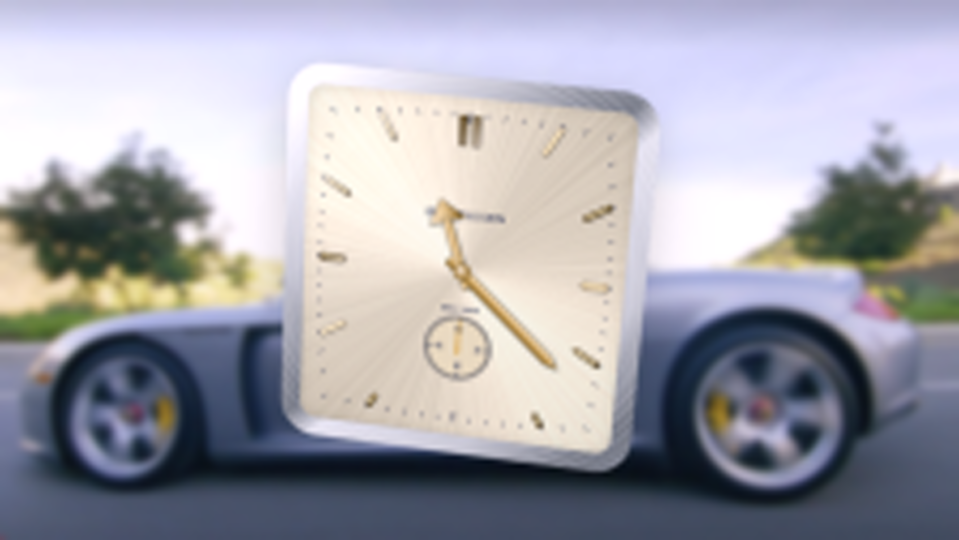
11h22
